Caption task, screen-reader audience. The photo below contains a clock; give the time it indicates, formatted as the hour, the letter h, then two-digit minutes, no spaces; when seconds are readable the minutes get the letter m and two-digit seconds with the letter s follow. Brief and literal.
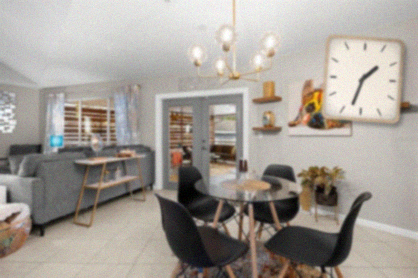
1h33
